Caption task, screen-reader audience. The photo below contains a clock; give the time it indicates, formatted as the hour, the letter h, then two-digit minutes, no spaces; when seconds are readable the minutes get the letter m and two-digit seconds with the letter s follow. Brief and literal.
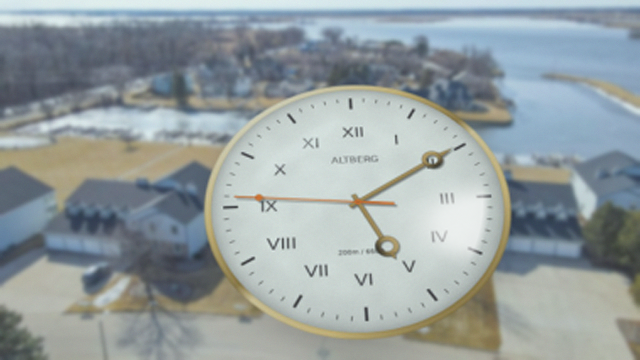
5h09m46s
